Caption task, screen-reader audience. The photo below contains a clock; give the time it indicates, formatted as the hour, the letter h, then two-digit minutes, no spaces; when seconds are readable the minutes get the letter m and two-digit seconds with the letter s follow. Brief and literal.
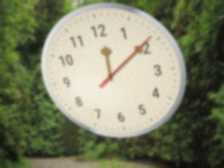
12h09m09s
